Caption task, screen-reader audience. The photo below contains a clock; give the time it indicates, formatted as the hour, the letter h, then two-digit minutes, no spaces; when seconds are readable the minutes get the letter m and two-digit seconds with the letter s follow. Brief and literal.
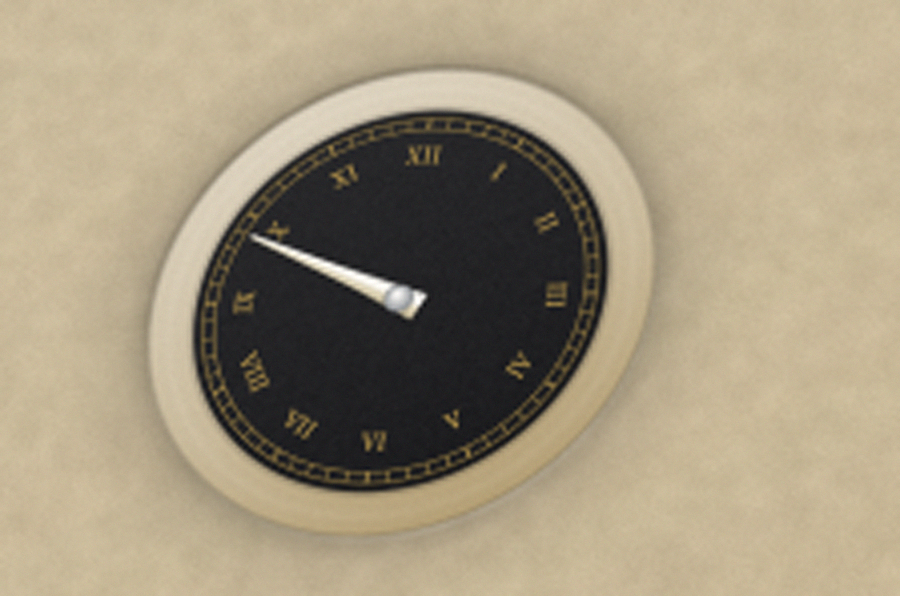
9h49
